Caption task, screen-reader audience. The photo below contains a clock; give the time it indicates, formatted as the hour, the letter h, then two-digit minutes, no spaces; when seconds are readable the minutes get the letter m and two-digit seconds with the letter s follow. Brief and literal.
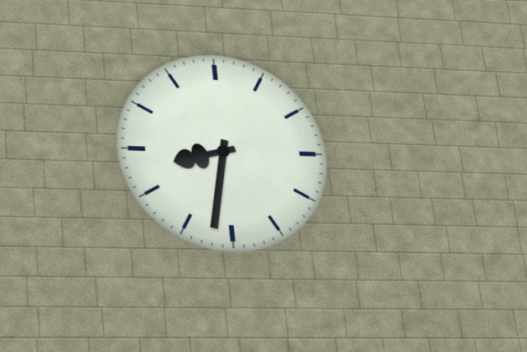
8h32
